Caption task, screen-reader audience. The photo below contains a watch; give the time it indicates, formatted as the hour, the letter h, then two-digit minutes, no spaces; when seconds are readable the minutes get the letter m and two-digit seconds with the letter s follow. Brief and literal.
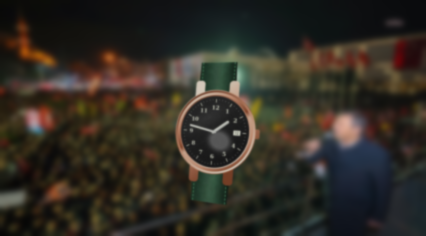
1h47
